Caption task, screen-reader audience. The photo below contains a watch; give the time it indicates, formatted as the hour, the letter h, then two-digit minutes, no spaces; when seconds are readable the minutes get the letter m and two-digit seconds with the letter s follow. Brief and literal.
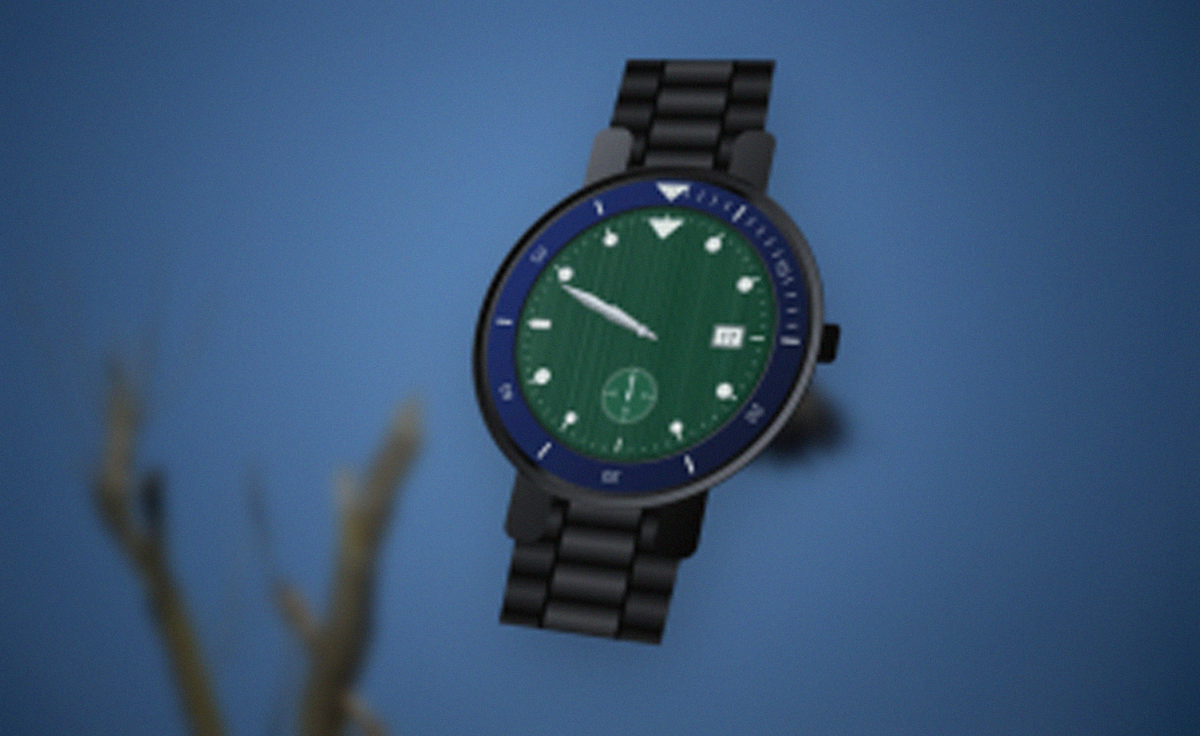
9h49
